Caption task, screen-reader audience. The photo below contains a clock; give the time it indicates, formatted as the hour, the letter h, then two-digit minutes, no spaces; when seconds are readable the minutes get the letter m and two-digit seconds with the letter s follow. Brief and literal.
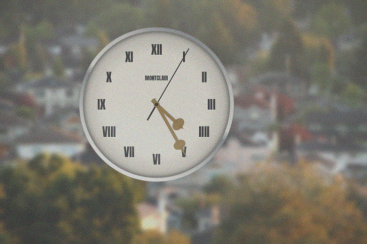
4h25m05s
